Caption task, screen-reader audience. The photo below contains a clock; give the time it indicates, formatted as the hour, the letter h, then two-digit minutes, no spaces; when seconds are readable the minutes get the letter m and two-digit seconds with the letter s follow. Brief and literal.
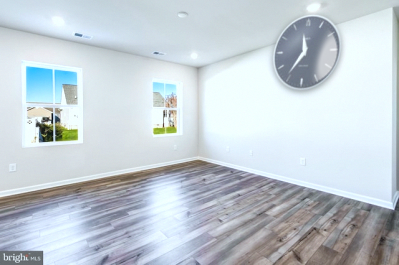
11h36
